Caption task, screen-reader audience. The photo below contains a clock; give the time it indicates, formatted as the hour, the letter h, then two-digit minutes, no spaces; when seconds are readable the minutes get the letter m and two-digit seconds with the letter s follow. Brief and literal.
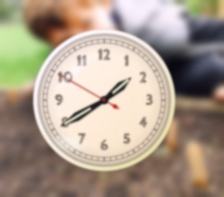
1h39m50s
